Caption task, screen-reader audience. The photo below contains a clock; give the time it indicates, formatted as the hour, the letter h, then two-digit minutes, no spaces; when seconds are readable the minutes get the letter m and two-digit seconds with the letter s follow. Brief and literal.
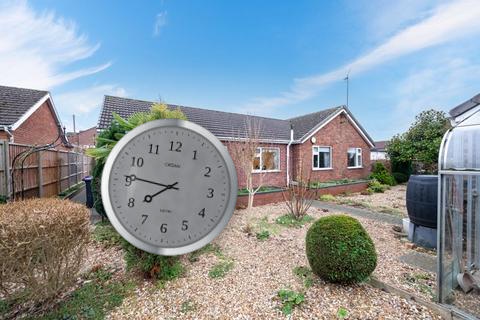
7h46
